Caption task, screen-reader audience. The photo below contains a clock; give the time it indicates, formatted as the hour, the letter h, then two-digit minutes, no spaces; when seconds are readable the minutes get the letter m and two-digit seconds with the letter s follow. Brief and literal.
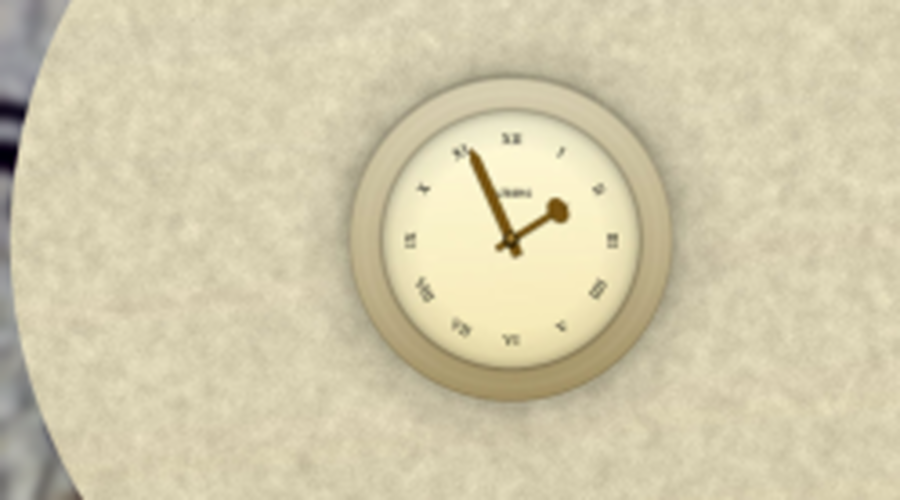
1h56
